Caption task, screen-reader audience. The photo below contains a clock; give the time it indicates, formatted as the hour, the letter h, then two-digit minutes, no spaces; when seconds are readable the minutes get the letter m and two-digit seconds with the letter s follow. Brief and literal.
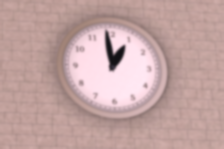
12h59
